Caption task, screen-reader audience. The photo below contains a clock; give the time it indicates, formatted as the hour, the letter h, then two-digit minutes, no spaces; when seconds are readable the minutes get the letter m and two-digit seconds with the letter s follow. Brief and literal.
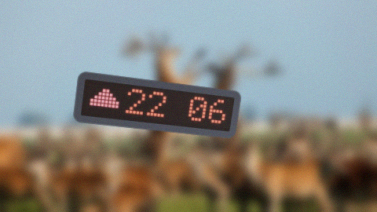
22h06
